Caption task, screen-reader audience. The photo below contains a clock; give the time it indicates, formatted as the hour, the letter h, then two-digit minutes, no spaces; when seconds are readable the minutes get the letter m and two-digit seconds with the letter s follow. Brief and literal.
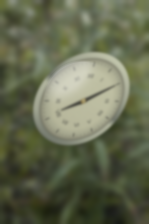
8h10
